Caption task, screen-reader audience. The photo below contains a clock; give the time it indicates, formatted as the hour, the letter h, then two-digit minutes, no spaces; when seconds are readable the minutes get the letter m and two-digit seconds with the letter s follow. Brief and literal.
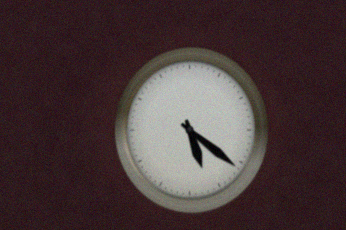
5h21
